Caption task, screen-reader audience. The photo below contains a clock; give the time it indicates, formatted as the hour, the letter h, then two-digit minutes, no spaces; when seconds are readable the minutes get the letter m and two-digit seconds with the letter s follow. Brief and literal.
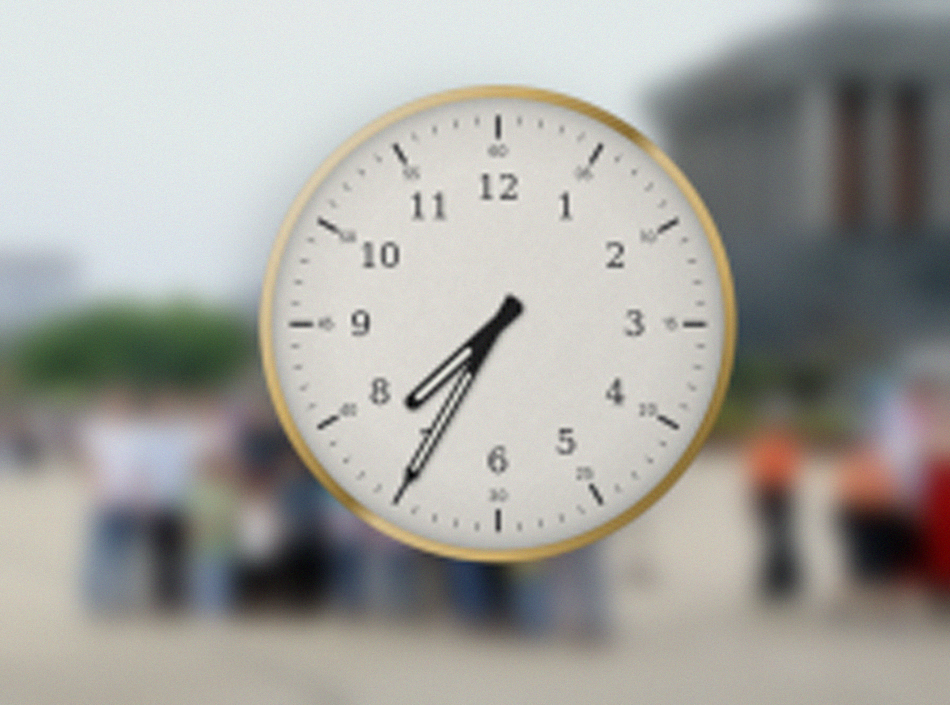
7h35
